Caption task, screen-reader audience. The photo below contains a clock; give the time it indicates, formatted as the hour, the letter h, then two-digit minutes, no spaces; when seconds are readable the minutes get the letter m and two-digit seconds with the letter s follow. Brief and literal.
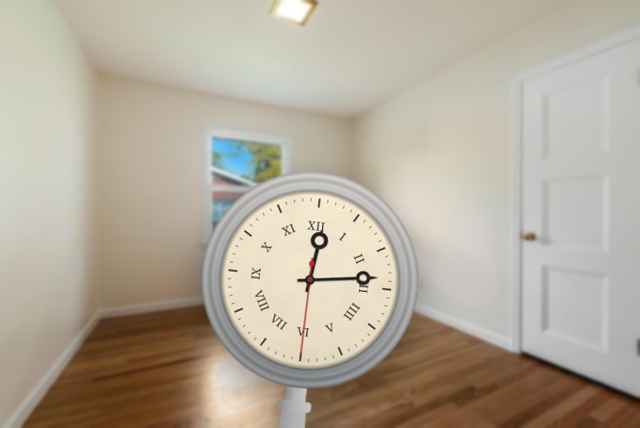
12h13m30s
